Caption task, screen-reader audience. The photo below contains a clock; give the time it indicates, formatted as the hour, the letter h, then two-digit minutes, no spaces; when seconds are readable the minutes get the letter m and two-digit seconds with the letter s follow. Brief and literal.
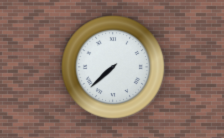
7h38
